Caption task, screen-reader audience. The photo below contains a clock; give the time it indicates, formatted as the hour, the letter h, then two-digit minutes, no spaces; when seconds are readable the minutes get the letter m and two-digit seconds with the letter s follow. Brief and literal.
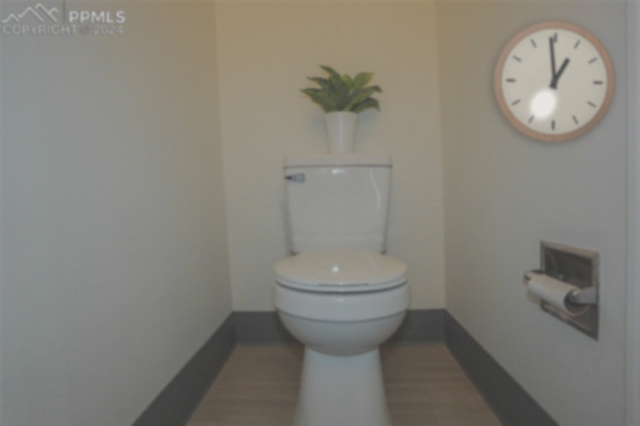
12h59
